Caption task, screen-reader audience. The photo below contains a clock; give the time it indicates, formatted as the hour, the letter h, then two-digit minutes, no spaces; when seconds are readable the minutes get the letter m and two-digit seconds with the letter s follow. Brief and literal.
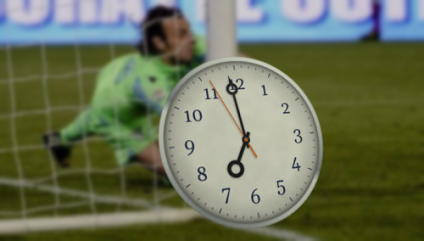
6h58m56s
